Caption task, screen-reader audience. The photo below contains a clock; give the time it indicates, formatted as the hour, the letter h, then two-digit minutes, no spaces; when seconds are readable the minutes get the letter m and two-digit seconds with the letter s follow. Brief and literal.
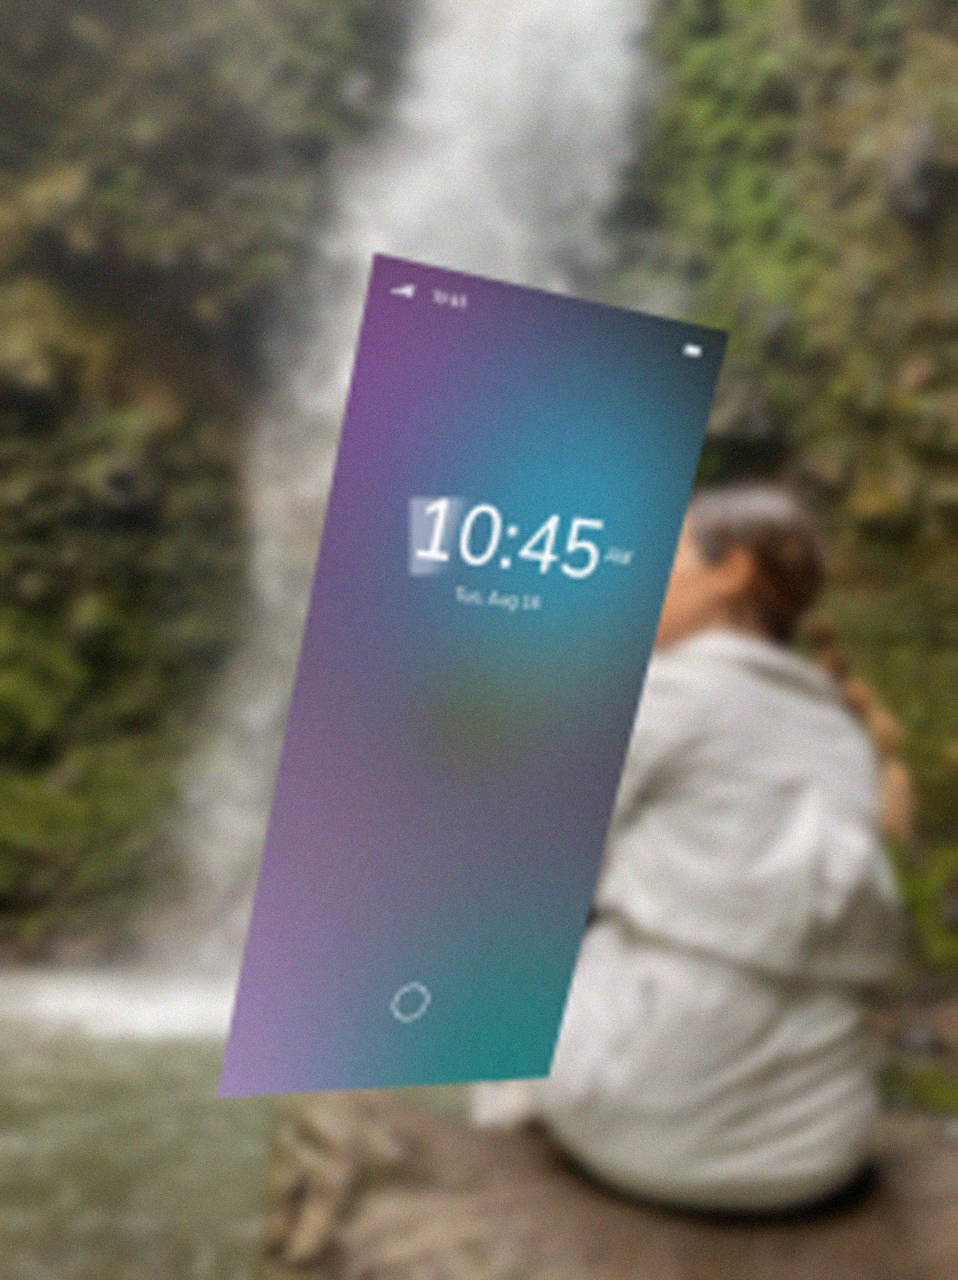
10h45
